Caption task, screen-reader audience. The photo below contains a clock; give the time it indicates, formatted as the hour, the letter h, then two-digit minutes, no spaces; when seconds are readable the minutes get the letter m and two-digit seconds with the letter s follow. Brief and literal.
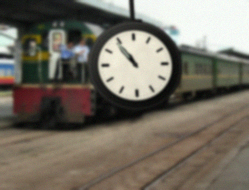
10h54
